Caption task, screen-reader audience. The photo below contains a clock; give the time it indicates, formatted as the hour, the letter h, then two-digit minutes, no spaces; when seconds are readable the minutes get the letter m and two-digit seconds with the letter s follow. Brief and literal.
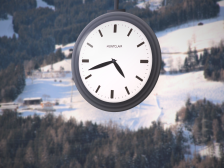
4h42
